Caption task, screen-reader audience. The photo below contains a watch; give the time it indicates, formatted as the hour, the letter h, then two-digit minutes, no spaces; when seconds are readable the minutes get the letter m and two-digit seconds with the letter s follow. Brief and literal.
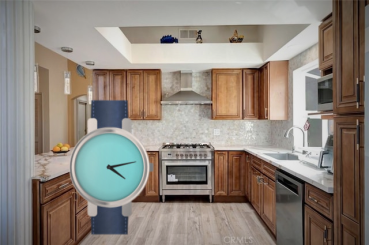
4h13
